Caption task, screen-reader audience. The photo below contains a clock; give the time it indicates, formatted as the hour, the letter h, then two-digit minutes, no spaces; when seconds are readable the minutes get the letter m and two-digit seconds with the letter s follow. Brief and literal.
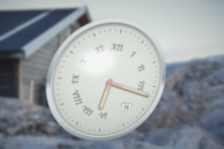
6h17
